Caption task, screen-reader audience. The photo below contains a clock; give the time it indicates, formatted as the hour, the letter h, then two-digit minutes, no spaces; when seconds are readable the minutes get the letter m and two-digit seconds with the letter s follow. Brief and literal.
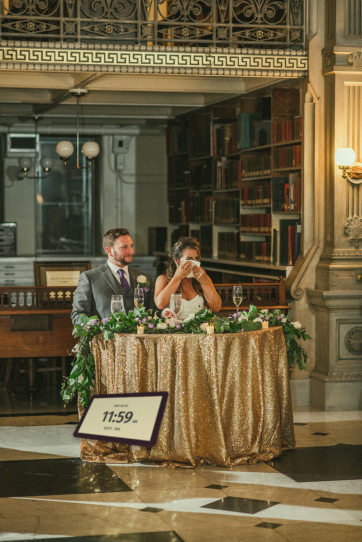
11h59
